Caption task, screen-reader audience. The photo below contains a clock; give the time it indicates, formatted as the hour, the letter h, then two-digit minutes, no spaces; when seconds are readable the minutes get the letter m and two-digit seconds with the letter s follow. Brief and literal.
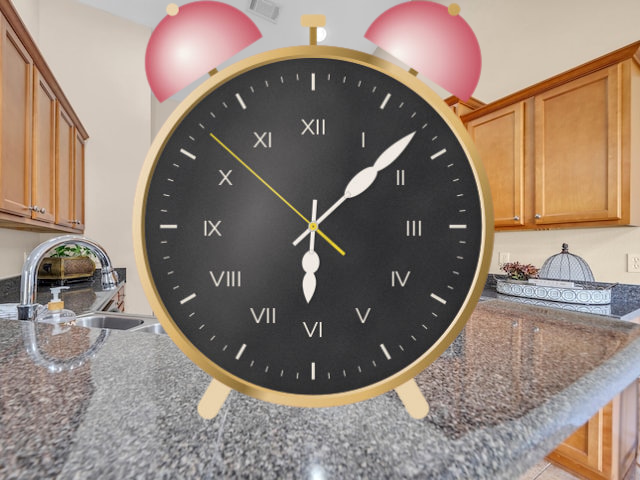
6h07m52s
